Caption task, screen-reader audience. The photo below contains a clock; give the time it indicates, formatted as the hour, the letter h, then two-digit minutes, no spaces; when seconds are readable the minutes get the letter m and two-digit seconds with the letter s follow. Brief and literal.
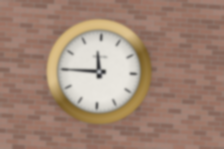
11h45
